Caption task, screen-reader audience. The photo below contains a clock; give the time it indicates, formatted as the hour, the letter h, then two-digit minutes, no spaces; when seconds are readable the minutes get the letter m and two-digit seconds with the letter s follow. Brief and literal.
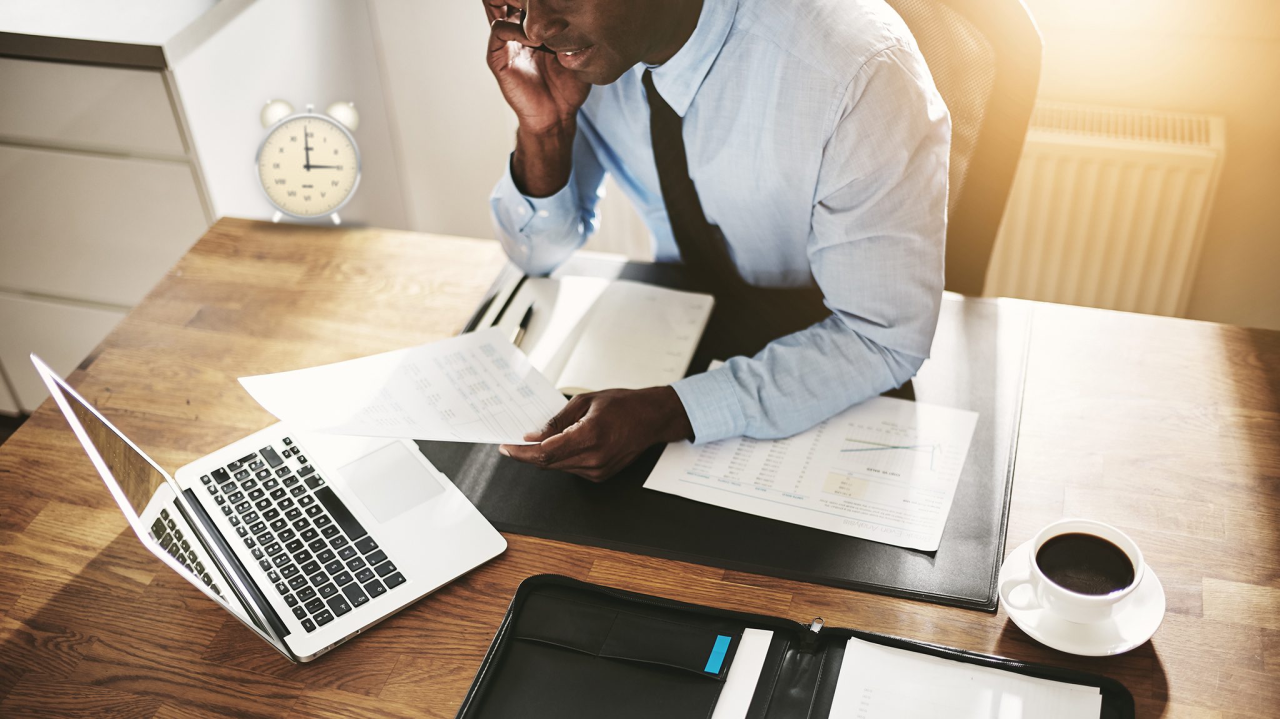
2h59
